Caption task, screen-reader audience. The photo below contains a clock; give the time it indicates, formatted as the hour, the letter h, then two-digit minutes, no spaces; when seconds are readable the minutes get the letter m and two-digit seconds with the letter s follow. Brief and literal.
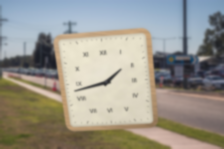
1h43
